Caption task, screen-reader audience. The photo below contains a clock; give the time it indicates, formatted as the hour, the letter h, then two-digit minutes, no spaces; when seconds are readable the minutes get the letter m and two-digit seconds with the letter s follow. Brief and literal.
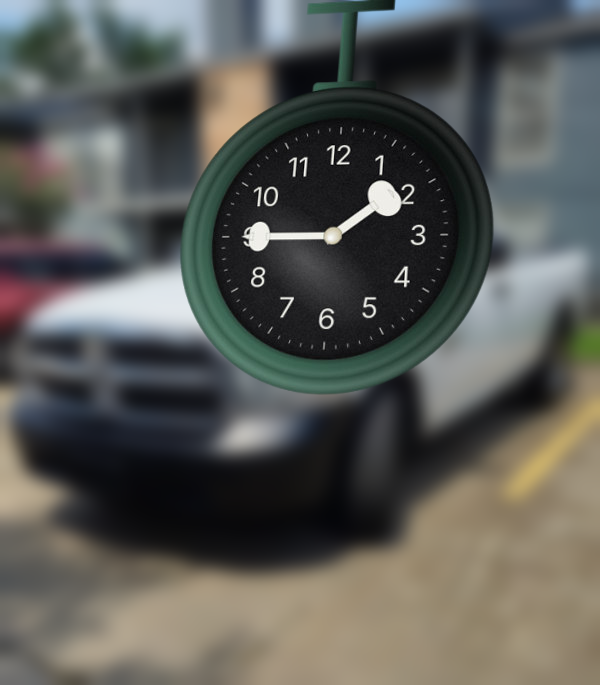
1h45
